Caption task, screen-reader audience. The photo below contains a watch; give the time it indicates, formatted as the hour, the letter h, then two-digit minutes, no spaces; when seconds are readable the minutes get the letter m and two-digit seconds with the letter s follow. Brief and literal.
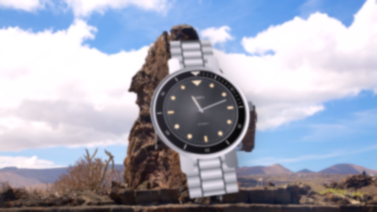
11h12
